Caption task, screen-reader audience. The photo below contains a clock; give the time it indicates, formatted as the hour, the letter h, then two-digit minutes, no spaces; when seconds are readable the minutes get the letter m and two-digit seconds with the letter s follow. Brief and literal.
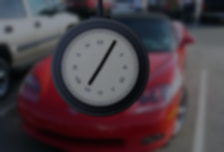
7h05
